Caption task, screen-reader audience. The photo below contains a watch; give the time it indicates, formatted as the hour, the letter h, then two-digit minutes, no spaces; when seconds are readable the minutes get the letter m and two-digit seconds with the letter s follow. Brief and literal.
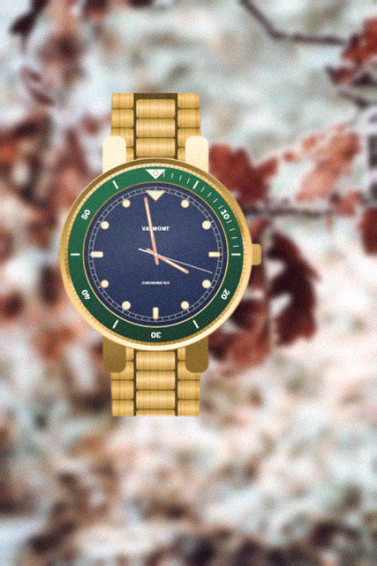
3h58m18s
